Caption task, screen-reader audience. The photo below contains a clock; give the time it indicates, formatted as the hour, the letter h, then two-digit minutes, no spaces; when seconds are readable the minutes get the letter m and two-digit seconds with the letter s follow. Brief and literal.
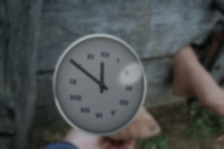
11h50
